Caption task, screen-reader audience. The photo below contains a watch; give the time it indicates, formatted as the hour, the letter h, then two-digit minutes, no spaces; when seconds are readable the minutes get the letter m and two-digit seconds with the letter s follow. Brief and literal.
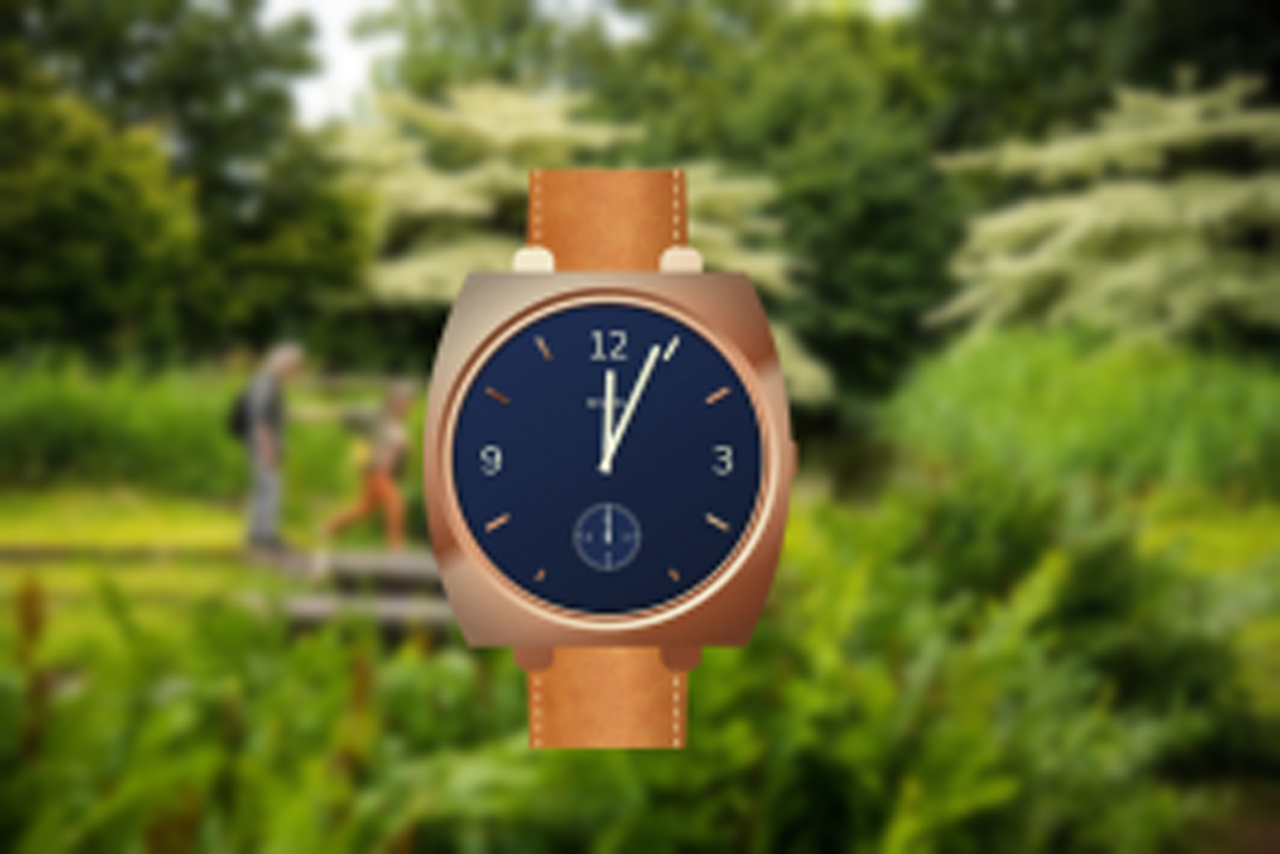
12h04
